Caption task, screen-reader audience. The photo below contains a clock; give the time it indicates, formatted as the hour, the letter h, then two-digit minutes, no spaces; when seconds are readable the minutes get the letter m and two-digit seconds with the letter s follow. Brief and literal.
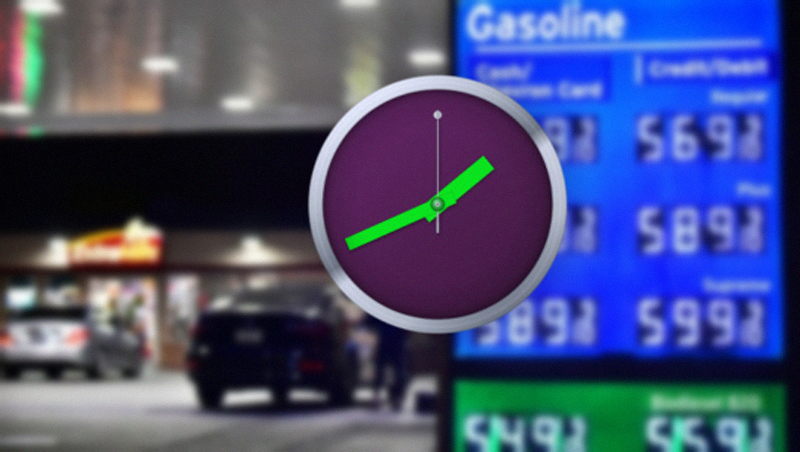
1h41m00s
